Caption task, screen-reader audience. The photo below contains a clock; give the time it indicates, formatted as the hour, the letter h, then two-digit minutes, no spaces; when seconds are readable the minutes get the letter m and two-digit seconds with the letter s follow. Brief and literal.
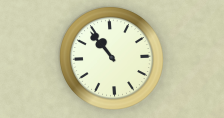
10h54
